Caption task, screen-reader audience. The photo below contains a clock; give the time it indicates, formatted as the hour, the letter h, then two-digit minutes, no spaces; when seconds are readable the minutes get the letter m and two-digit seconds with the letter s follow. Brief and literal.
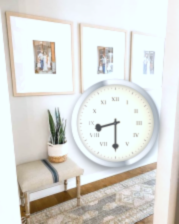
8h30
